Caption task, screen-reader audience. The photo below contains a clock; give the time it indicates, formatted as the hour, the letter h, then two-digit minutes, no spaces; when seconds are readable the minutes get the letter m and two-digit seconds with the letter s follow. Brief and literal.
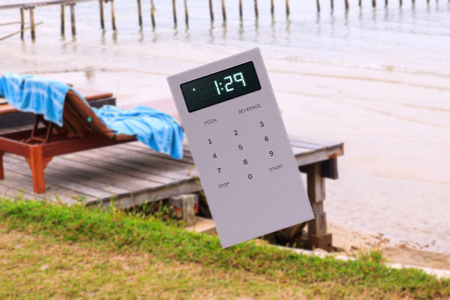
1h29
